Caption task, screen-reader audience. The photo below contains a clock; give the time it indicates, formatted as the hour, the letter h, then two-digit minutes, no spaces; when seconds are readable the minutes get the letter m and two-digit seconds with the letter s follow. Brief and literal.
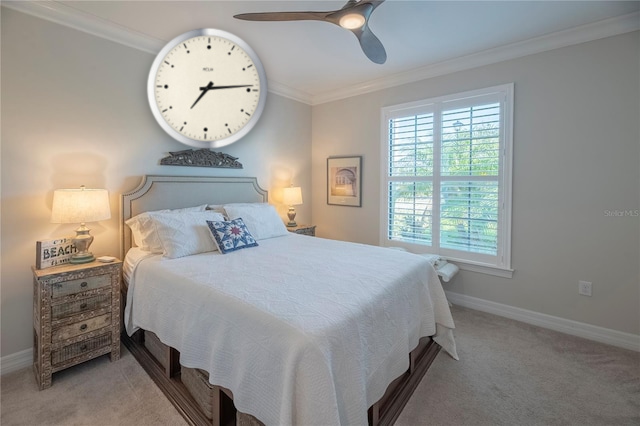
7h14
